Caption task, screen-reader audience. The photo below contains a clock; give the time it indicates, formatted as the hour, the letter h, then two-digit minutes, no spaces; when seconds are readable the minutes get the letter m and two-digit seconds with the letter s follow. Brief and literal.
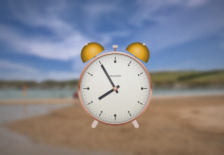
7h55
